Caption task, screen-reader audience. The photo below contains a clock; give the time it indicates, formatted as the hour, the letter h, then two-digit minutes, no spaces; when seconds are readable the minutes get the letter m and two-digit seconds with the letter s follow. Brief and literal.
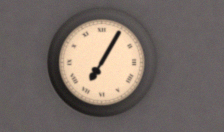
7h05
